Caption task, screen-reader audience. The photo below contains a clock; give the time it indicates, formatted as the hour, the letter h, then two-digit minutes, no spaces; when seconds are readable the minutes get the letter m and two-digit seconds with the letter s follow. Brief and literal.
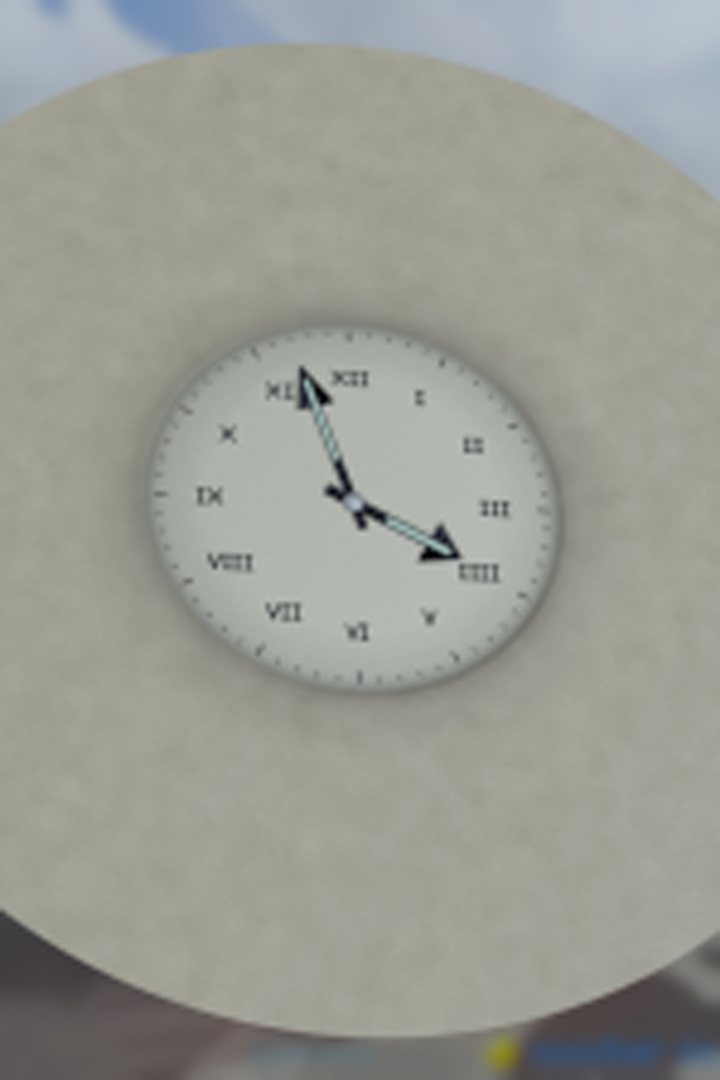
3h57
